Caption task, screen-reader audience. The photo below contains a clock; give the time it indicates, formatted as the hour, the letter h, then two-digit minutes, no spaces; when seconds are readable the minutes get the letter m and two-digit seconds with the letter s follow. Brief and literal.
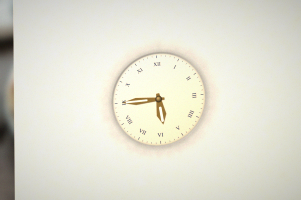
5h45
